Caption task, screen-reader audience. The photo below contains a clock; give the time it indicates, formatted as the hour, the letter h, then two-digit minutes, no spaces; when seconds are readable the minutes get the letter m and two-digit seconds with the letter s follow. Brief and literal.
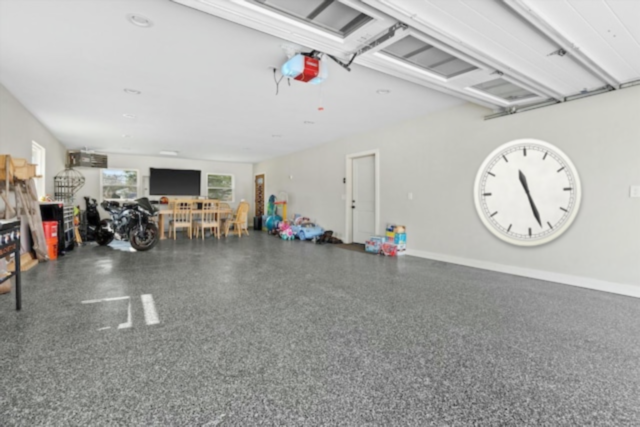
11h27
